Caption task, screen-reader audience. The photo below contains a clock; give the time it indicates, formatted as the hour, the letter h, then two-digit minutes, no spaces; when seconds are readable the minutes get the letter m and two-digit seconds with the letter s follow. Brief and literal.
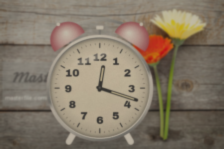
12h18
